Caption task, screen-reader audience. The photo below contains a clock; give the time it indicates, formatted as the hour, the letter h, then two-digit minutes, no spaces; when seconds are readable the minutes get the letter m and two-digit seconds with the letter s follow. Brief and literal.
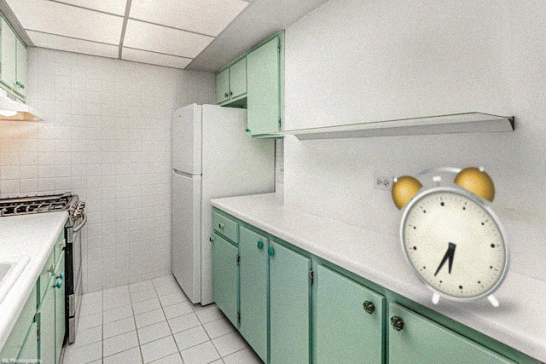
6h37
